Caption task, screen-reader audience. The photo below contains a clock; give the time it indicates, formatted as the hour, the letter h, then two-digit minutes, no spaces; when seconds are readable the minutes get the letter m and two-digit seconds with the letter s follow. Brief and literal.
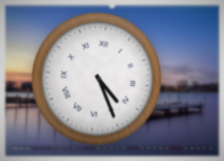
4h25
